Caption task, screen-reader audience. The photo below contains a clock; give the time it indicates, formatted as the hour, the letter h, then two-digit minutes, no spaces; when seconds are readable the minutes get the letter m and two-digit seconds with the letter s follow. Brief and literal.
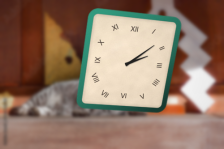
2h08
